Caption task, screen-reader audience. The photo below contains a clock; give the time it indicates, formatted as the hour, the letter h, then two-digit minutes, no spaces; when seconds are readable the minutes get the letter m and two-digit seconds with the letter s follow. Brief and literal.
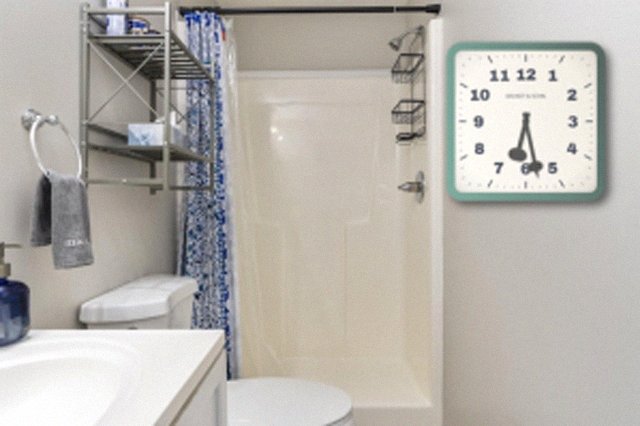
6h28
